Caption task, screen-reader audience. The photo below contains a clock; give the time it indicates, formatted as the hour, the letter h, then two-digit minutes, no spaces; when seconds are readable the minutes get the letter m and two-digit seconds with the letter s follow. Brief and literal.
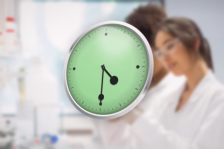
4h30
